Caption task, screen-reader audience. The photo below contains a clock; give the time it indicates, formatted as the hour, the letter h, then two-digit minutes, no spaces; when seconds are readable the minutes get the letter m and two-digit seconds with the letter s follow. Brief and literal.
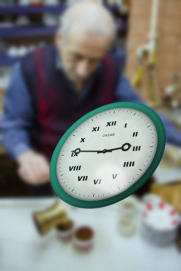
2h46
